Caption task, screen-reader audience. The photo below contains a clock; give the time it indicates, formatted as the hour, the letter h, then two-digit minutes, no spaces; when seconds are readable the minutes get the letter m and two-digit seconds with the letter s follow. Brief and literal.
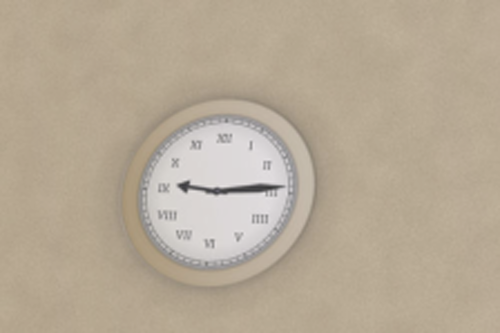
9h14
